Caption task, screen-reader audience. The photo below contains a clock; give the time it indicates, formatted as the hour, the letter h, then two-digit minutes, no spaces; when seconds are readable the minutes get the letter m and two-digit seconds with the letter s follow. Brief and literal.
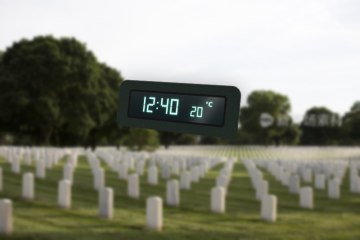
12h40
